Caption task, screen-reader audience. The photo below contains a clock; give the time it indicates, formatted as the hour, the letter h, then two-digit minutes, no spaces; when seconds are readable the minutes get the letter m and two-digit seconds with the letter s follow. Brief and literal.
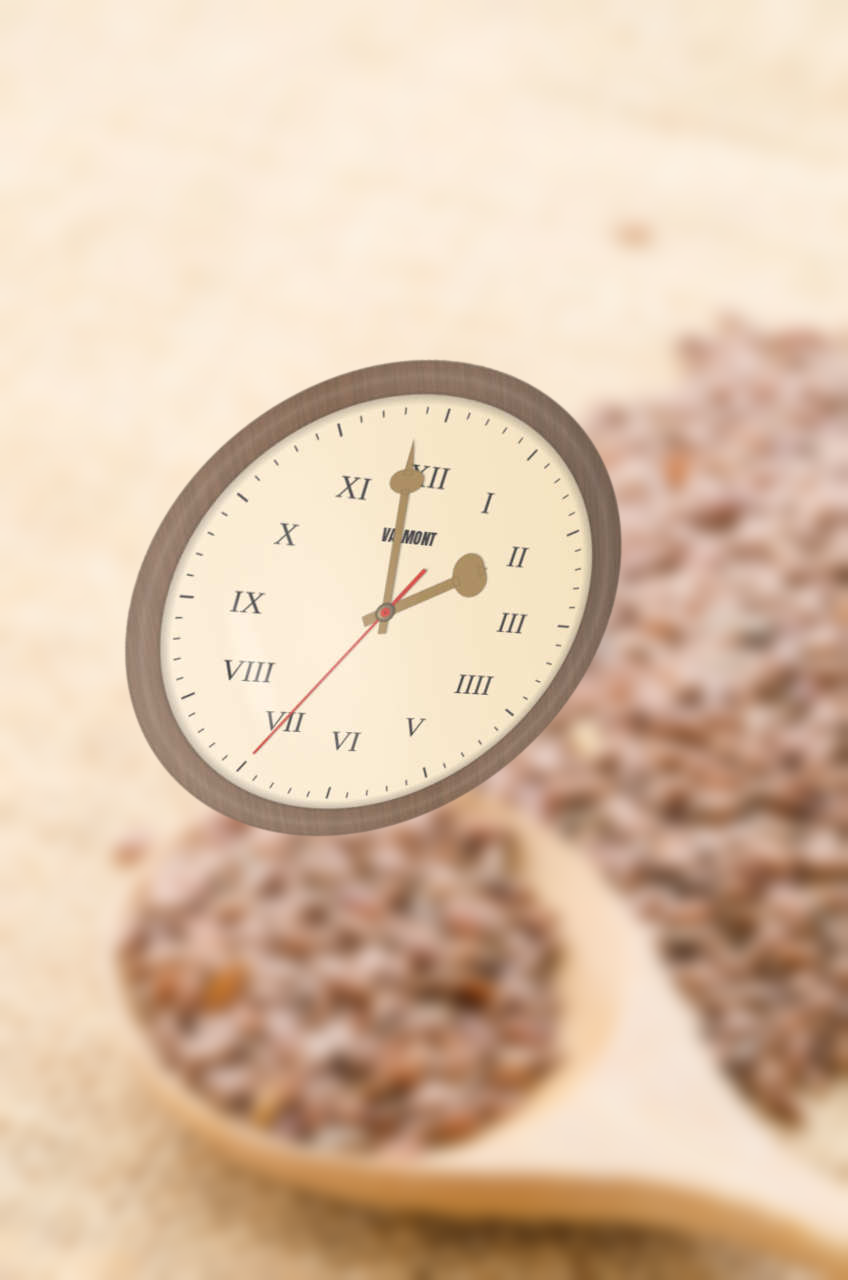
1h58m35s
